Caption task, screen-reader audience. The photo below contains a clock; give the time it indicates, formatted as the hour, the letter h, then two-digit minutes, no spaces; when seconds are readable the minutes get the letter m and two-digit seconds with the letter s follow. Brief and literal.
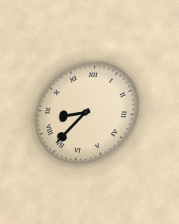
8h36
